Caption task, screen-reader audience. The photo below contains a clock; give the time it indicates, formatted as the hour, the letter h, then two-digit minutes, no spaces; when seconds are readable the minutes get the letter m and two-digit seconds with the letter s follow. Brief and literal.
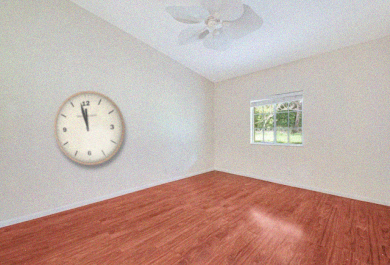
11h58
